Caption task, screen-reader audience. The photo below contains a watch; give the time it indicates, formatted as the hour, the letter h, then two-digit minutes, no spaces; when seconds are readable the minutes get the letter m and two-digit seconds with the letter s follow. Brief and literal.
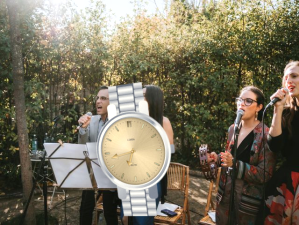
6h43
